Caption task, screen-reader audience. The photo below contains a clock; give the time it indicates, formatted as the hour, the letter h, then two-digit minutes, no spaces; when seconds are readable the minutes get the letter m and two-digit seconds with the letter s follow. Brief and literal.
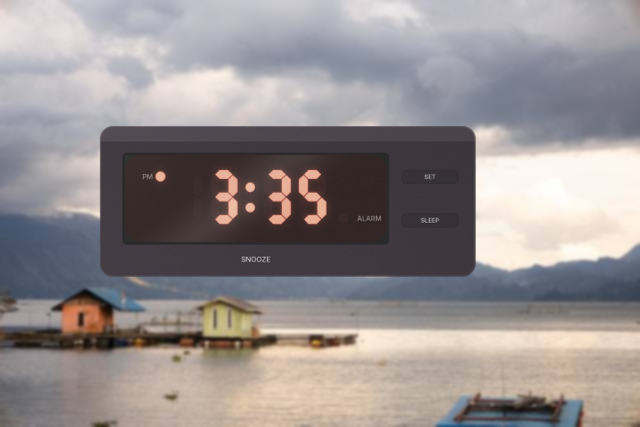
3h35
